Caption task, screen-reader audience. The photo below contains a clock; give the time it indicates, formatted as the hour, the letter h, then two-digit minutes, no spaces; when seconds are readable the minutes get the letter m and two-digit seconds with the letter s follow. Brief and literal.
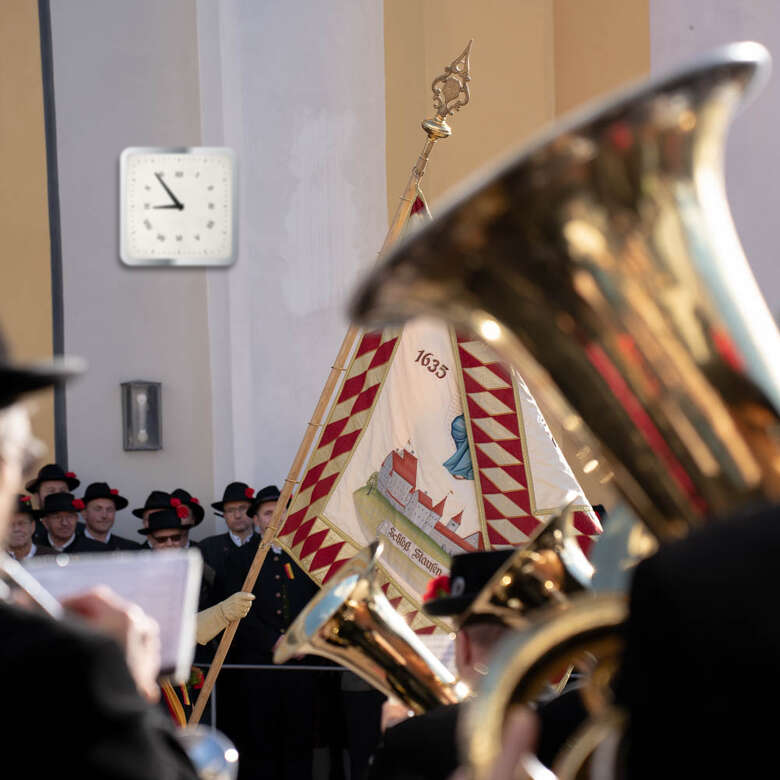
8h54
